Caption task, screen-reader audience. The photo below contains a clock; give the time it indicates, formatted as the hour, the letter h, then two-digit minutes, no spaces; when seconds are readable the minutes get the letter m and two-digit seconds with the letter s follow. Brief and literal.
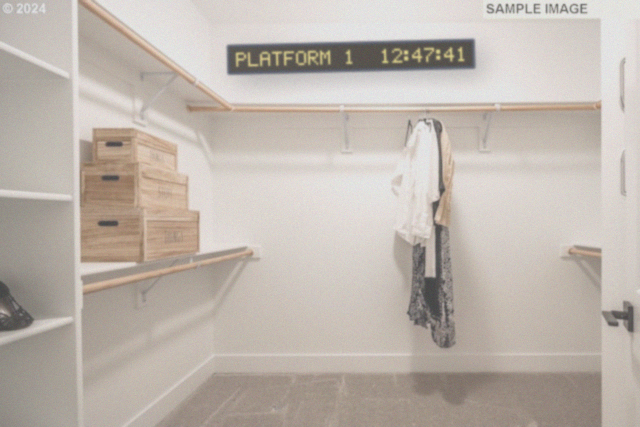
12h47m41s
